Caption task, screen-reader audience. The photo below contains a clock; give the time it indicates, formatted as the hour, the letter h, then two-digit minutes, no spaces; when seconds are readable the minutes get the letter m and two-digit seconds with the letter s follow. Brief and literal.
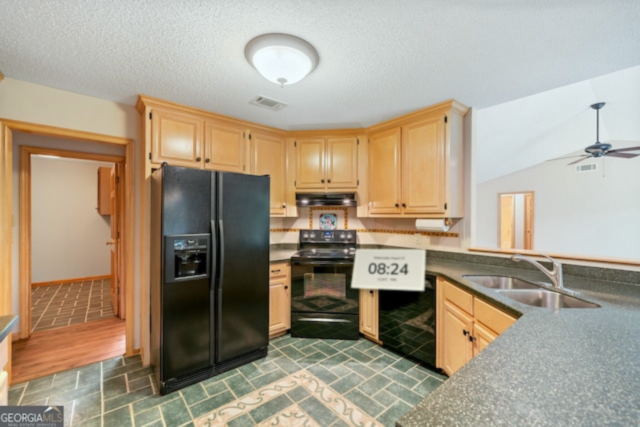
8h24
